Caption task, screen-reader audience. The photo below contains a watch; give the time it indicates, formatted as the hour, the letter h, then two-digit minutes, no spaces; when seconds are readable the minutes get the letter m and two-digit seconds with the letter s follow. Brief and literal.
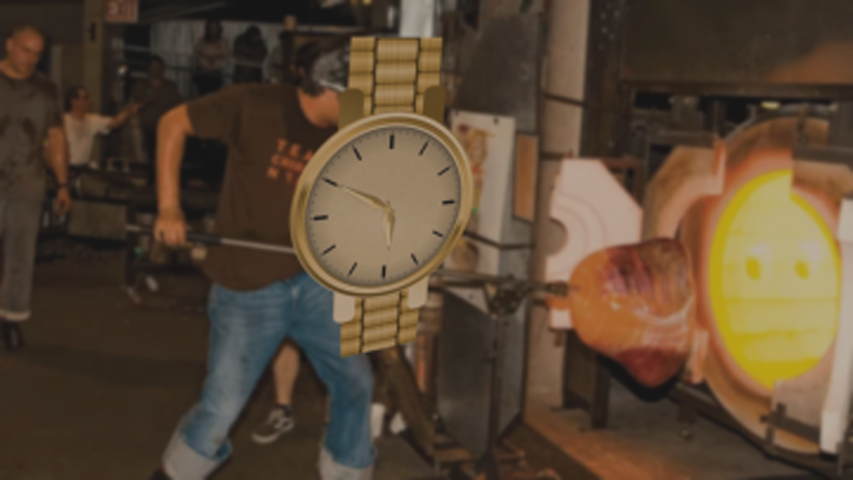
5h50
